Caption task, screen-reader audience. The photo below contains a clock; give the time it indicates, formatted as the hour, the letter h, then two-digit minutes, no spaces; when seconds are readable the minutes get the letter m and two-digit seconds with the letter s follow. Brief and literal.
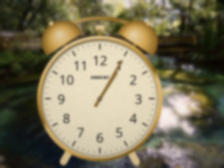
1h05
